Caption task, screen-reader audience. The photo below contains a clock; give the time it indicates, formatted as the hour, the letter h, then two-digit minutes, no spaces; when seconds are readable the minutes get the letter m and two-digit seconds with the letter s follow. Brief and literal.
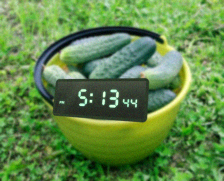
5h13m44s
